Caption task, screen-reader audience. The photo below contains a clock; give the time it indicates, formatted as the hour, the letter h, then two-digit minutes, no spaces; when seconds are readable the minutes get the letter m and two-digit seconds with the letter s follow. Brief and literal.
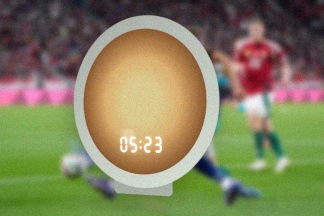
5h23
